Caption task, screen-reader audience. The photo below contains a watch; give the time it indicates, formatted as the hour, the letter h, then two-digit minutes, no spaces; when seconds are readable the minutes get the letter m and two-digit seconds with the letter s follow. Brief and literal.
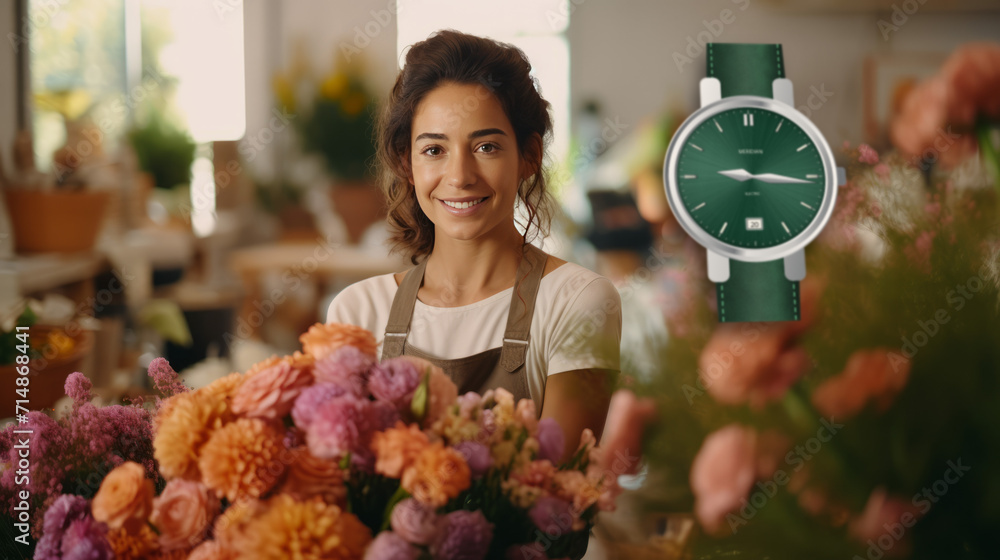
9h16
